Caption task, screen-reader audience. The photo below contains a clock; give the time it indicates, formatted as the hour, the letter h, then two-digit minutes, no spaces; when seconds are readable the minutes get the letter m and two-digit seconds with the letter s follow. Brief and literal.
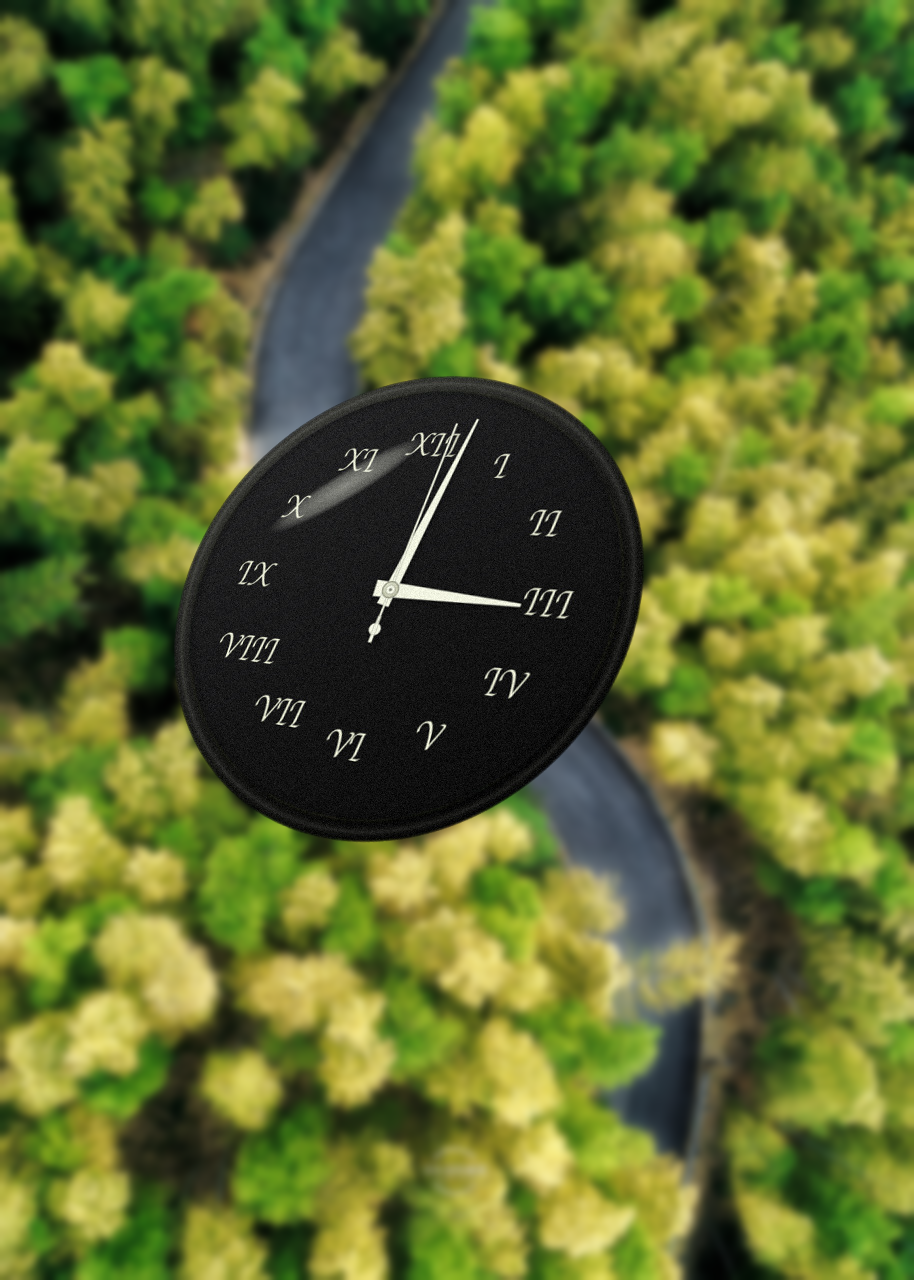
3h02m01s
